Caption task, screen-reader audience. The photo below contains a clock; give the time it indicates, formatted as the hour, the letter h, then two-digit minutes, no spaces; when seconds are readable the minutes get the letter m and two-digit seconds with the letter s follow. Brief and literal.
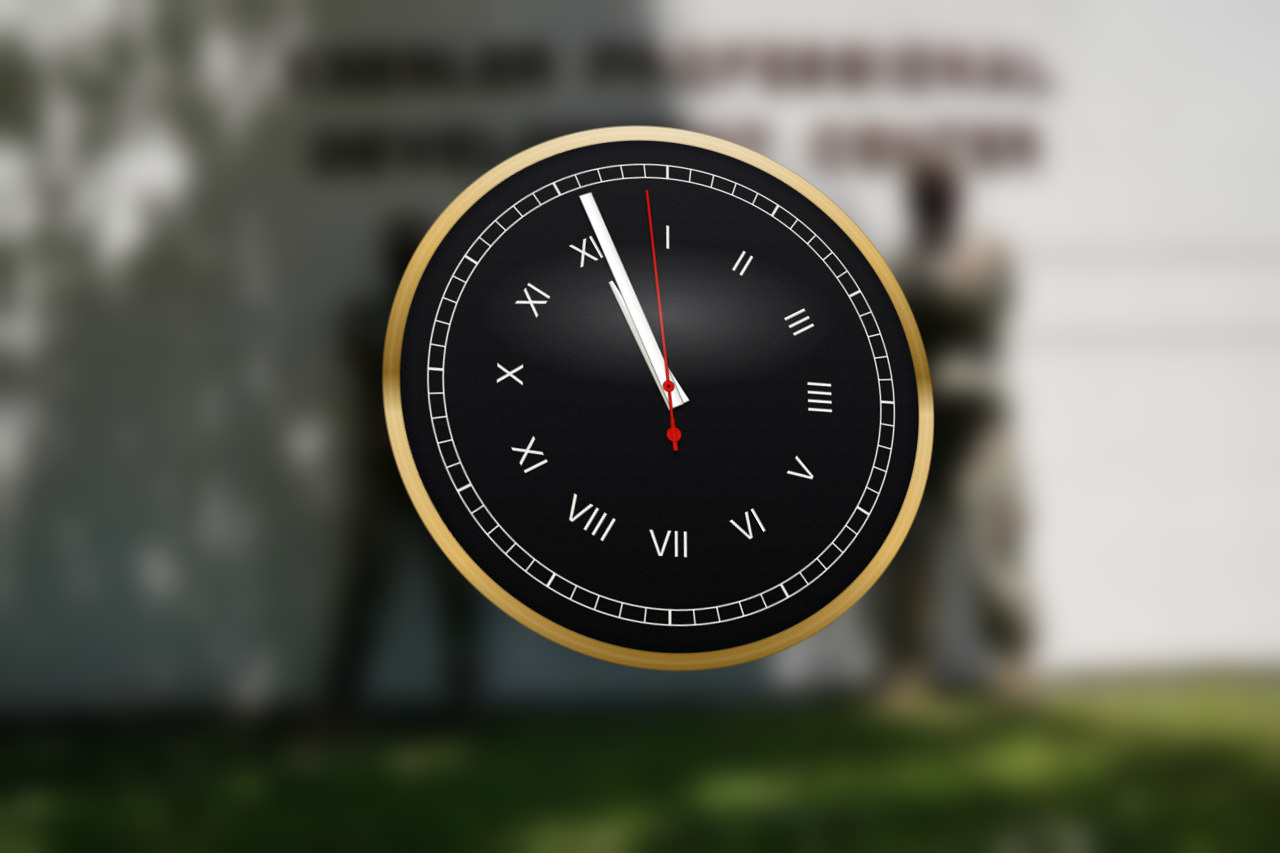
12h01m04s
